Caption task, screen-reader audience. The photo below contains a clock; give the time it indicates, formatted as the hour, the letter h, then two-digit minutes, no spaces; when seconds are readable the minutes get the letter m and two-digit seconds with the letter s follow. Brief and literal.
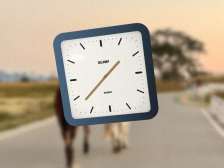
1h38
